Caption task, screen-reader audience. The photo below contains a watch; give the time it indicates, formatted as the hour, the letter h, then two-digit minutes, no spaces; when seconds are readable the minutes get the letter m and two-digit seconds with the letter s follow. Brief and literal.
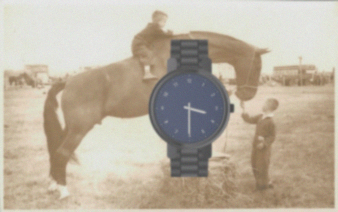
3h30
